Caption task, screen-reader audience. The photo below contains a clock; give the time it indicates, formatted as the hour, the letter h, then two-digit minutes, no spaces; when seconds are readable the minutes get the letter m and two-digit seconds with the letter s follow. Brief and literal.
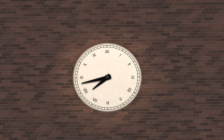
7h43
